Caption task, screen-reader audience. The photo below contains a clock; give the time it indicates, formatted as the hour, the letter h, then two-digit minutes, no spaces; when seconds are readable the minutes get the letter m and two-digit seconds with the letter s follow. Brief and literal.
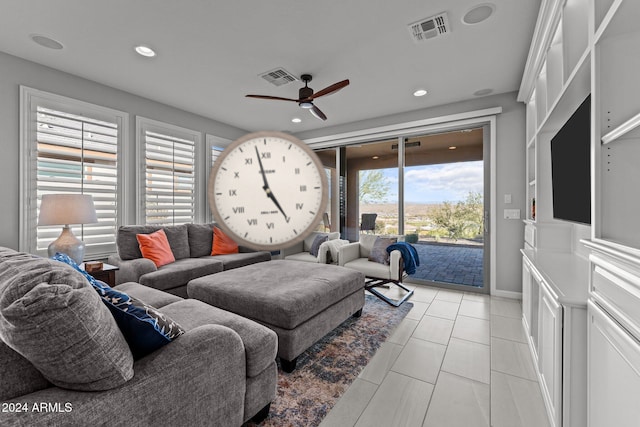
4h58
